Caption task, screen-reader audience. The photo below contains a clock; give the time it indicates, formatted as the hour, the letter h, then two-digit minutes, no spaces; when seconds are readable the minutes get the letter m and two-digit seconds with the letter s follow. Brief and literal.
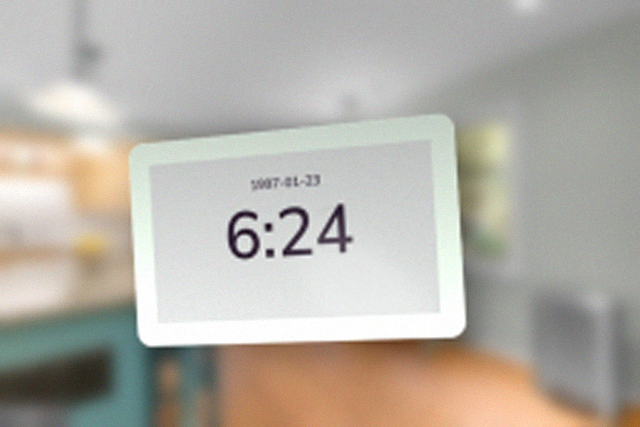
6h24
